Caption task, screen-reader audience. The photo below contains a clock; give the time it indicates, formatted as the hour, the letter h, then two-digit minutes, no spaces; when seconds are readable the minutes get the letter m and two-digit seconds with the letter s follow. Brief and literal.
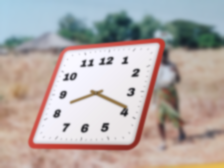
8h19
